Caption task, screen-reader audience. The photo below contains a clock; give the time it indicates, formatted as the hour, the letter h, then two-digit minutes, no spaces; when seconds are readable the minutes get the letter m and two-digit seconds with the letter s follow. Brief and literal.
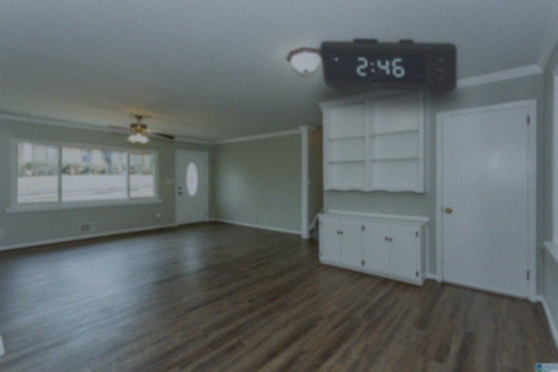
2h46
